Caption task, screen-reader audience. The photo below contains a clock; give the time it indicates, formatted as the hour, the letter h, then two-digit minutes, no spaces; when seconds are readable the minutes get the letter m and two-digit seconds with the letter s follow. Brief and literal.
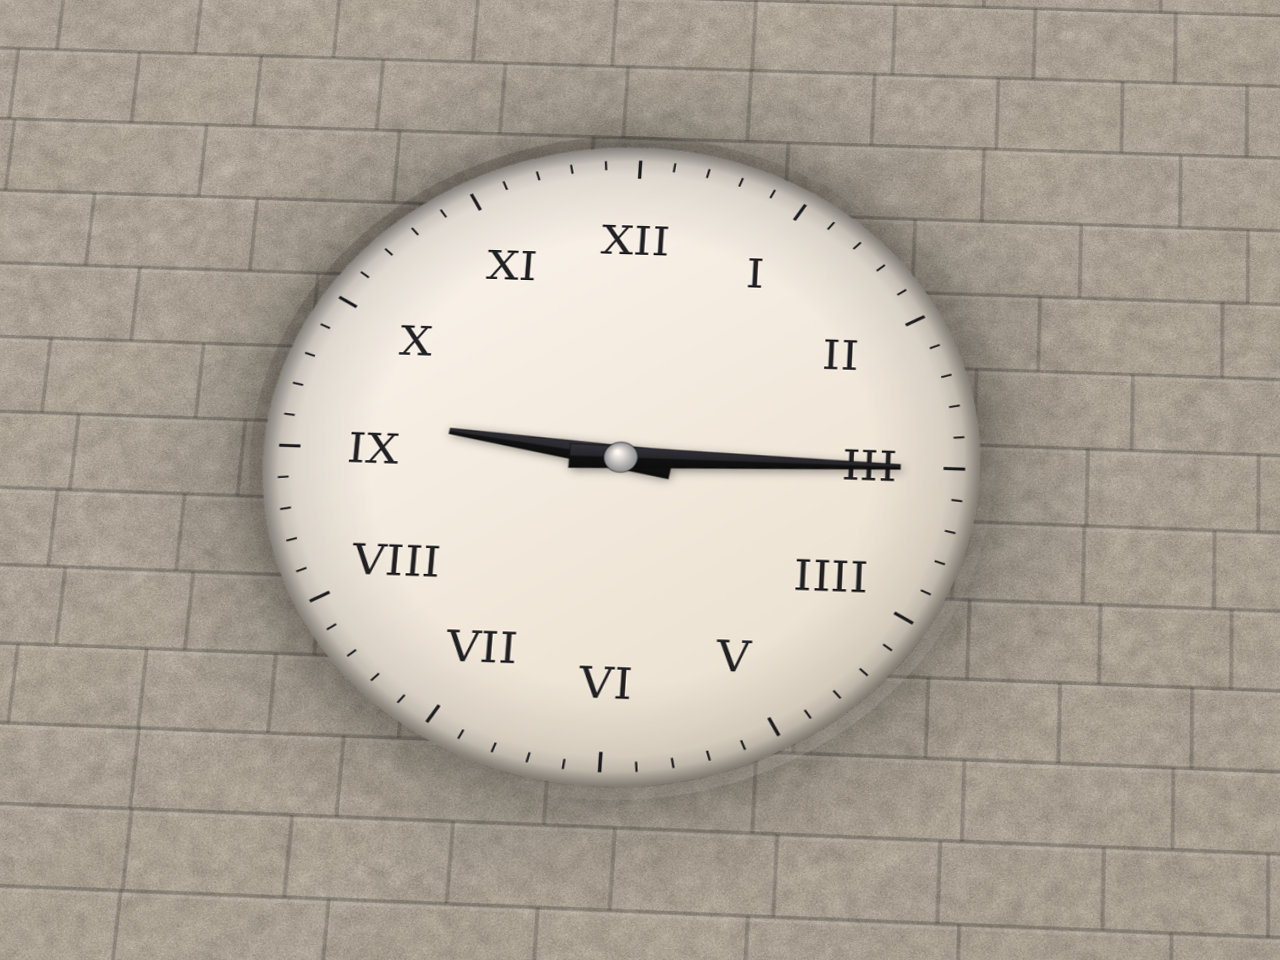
9h15
